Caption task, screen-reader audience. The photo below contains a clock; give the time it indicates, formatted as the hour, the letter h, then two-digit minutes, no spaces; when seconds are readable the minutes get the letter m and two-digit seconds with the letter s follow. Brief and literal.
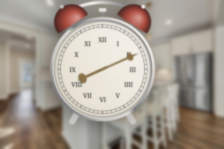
8h11
